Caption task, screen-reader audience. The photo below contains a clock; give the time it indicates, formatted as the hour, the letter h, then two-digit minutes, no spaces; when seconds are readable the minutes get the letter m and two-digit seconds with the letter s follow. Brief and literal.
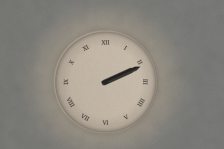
2h11
